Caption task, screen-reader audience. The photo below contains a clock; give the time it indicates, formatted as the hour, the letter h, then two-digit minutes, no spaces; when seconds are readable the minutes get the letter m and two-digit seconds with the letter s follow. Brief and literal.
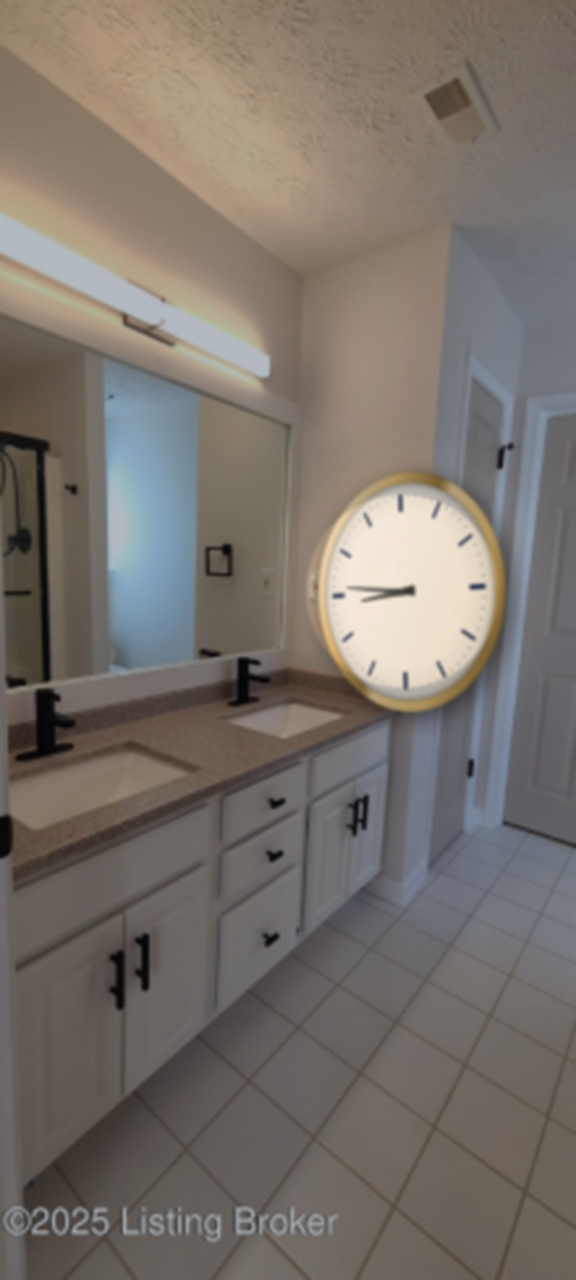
8h46
